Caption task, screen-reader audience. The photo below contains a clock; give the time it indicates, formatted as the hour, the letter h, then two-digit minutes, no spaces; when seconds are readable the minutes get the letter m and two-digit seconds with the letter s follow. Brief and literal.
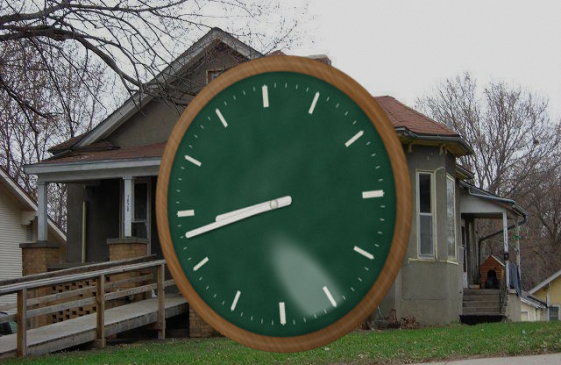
8h43
